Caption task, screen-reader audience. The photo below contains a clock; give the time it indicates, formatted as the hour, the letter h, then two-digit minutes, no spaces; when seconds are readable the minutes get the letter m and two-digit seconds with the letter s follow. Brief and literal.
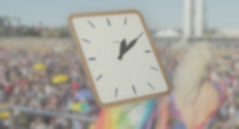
1h10
